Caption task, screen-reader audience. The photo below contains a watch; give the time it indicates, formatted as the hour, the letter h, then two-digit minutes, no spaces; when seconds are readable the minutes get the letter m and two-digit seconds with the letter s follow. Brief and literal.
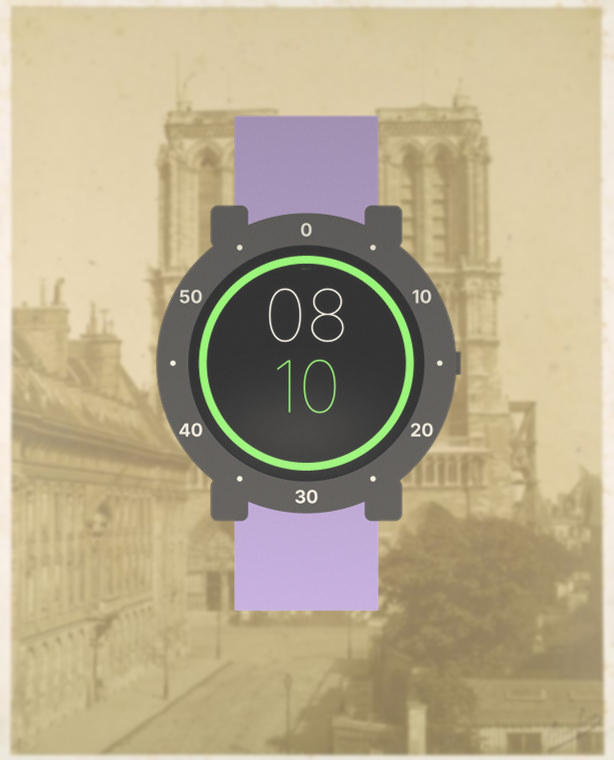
8h10
